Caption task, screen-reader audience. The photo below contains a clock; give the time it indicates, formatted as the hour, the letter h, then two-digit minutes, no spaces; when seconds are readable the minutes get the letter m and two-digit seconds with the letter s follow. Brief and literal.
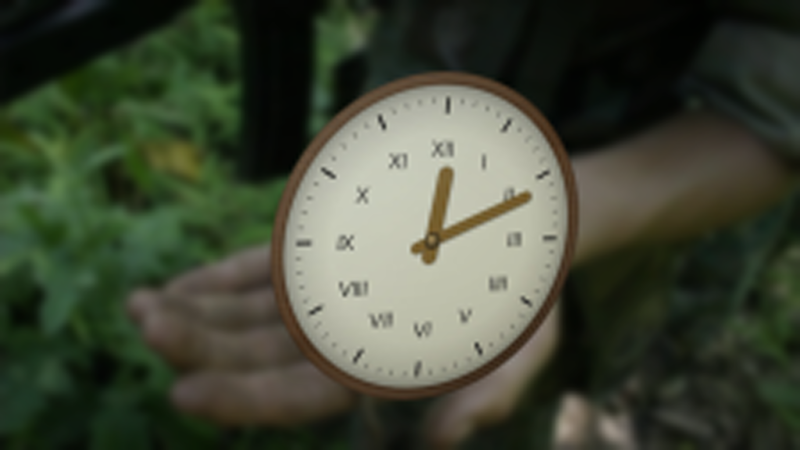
12h11
